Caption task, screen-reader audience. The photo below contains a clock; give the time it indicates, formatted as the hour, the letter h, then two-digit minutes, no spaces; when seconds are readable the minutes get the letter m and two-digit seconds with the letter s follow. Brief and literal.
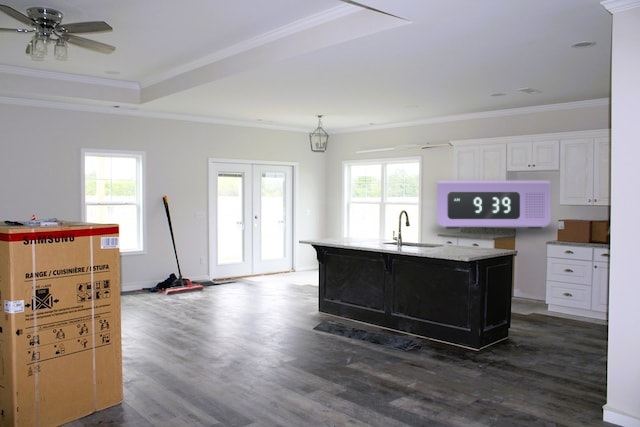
9h39
